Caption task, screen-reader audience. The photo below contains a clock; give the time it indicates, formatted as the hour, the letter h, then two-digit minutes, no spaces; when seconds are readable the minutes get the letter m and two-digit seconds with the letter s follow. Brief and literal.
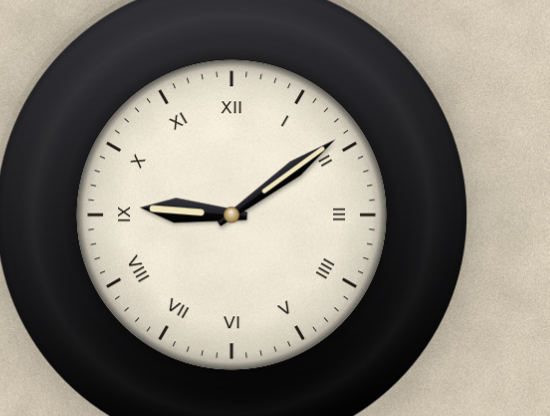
9h09
